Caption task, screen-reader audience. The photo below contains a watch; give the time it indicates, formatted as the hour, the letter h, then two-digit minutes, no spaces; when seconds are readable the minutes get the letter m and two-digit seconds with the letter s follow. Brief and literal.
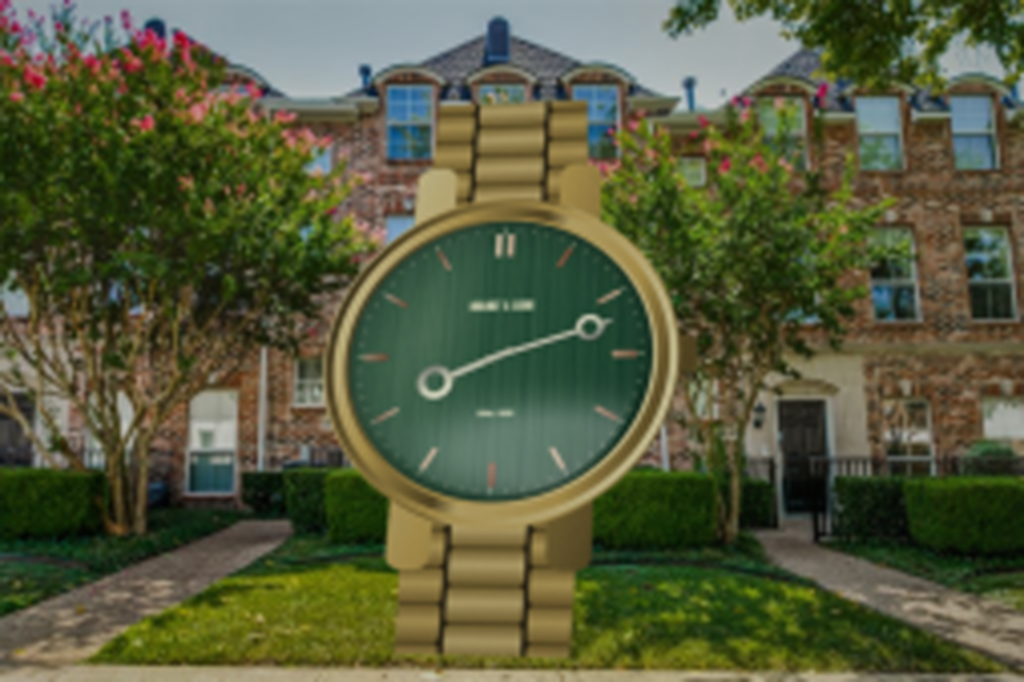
8h12
